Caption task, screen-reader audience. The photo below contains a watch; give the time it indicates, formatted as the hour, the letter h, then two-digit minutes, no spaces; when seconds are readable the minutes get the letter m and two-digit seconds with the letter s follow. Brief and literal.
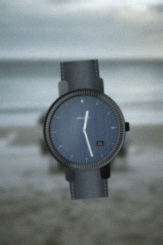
12h28
